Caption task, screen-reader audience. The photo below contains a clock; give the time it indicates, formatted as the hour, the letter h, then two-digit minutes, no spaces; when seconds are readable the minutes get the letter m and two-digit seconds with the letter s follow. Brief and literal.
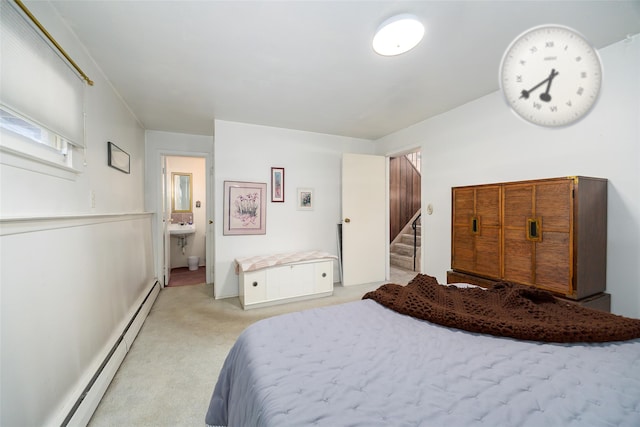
6h40
